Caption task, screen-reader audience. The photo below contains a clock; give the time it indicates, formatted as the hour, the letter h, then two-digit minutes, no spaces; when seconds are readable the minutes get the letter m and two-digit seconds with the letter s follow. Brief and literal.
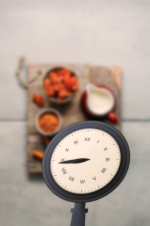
8h44
